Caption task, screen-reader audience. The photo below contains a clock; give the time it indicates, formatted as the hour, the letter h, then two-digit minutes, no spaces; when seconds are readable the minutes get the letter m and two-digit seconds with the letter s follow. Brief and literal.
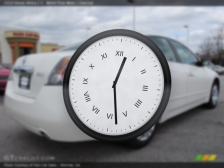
12h28
